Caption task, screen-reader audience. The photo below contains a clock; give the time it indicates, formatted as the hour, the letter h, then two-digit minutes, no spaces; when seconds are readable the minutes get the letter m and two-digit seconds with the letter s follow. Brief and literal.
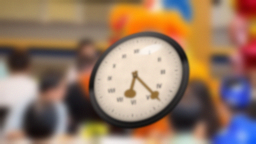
6h23
